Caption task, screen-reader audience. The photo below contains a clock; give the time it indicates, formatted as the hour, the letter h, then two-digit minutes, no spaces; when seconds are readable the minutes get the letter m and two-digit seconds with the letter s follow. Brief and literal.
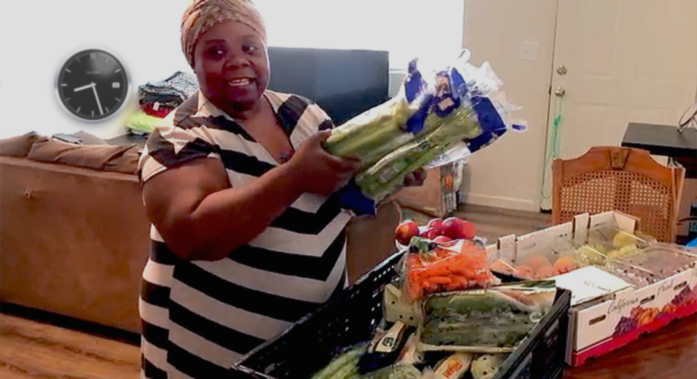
8h27
